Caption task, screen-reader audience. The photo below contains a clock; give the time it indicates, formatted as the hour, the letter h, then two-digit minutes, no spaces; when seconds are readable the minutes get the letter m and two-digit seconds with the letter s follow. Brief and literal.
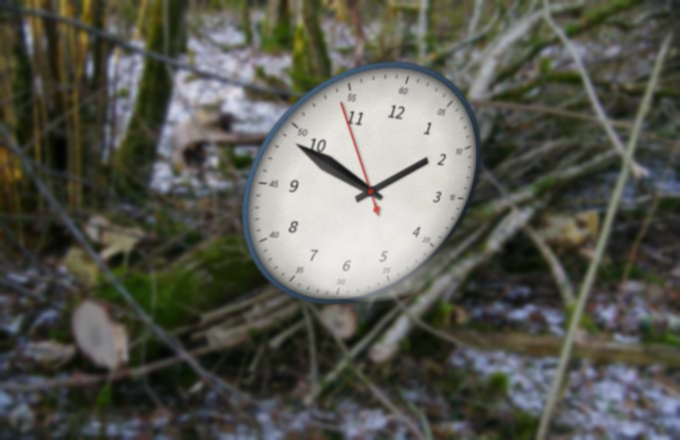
1h48m54s
